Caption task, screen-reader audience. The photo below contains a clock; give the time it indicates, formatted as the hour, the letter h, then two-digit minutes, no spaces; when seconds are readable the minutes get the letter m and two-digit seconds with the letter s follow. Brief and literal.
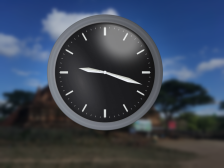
9h18
